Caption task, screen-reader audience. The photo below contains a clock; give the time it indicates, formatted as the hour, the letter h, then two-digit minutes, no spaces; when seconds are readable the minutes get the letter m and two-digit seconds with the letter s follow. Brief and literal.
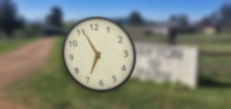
6h56
